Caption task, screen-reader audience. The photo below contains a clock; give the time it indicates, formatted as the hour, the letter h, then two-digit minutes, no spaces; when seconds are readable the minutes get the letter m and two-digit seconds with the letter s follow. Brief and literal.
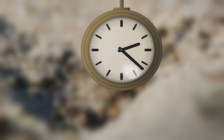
2h22
